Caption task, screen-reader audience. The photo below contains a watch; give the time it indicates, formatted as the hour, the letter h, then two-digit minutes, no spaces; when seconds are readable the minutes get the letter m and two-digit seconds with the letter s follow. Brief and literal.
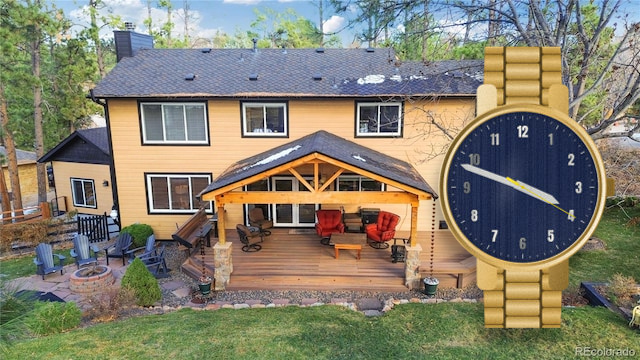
3h48m20s
